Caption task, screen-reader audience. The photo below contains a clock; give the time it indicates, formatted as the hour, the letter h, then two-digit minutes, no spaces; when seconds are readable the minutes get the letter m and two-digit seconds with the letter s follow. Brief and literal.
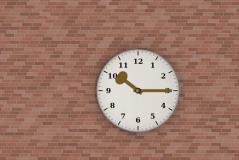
10h15
